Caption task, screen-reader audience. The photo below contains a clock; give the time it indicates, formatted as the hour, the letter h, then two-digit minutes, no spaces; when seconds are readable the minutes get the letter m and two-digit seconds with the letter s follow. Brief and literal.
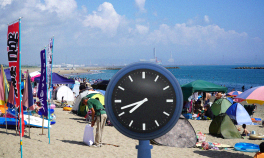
7h42
